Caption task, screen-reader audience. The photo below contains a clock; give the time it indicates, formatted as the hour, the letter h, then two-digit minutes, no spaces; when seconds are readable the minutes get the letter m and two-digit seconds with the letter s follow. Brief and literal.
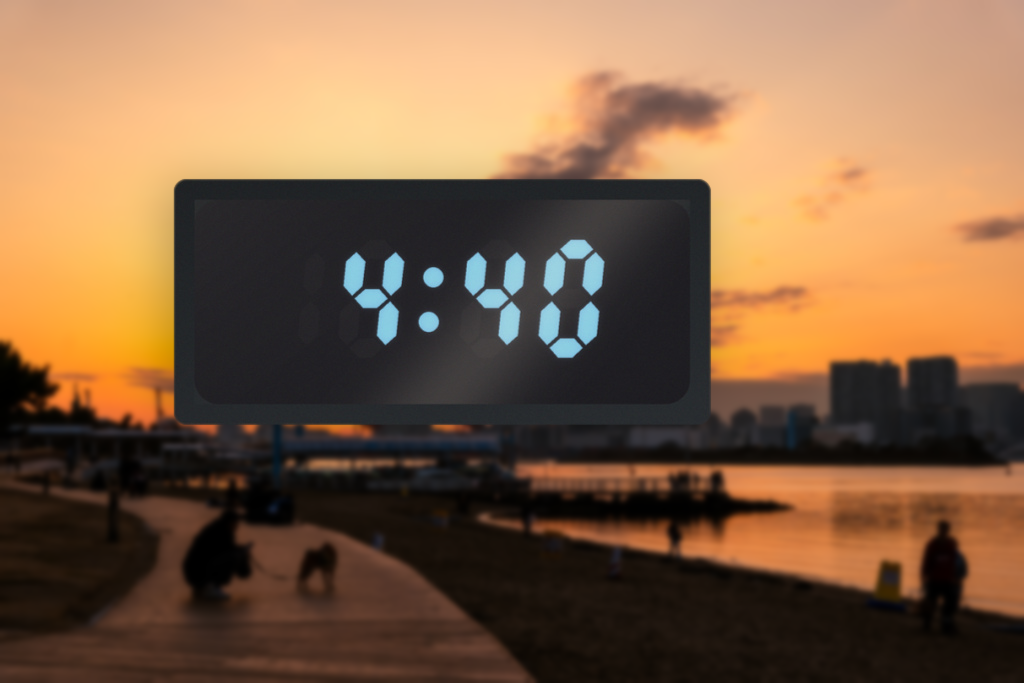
4h40
